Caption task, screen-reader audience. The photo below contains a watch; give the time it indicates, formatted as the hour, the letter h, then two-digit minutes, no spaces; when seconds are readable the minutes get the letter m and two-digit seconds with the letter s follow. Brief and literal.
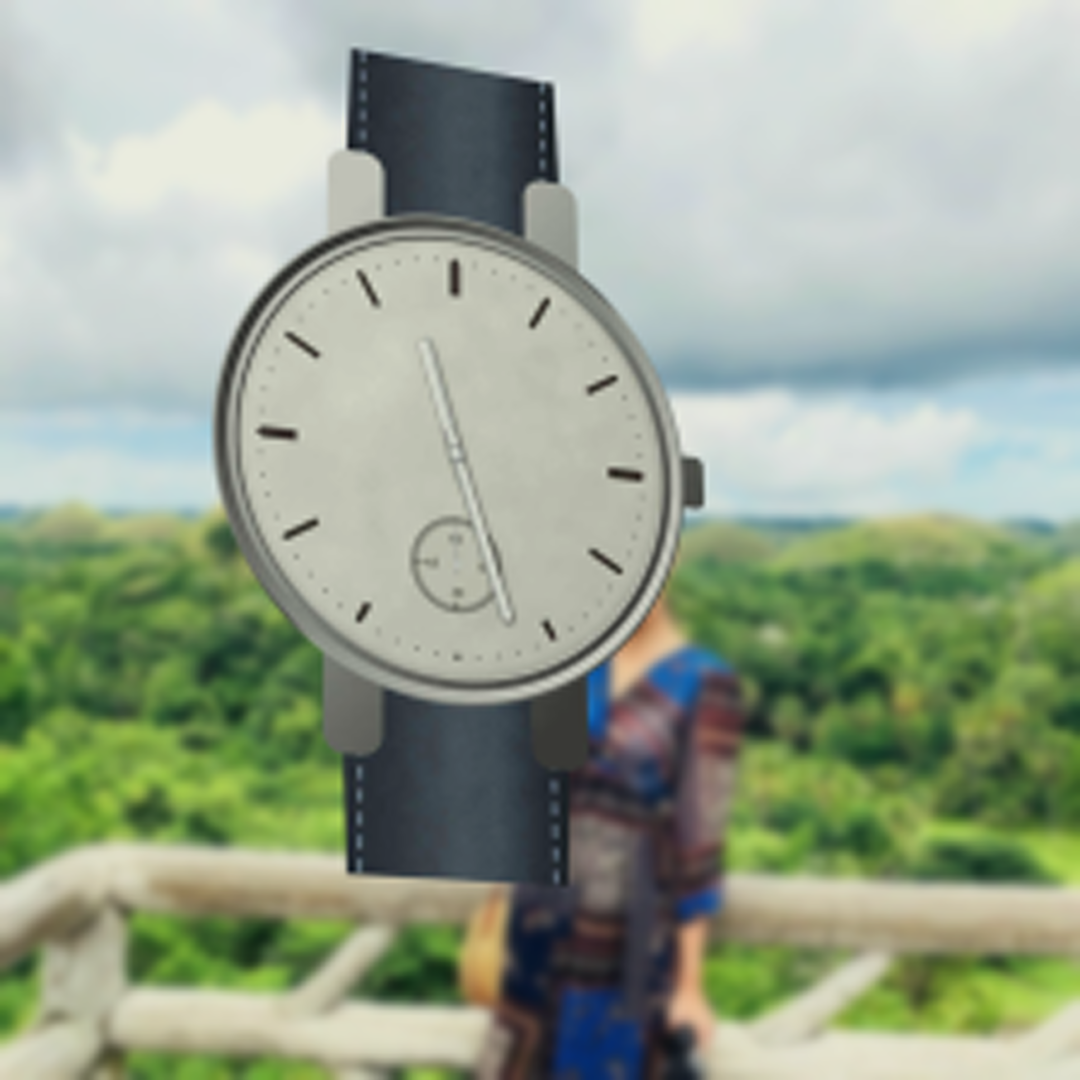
11h27
